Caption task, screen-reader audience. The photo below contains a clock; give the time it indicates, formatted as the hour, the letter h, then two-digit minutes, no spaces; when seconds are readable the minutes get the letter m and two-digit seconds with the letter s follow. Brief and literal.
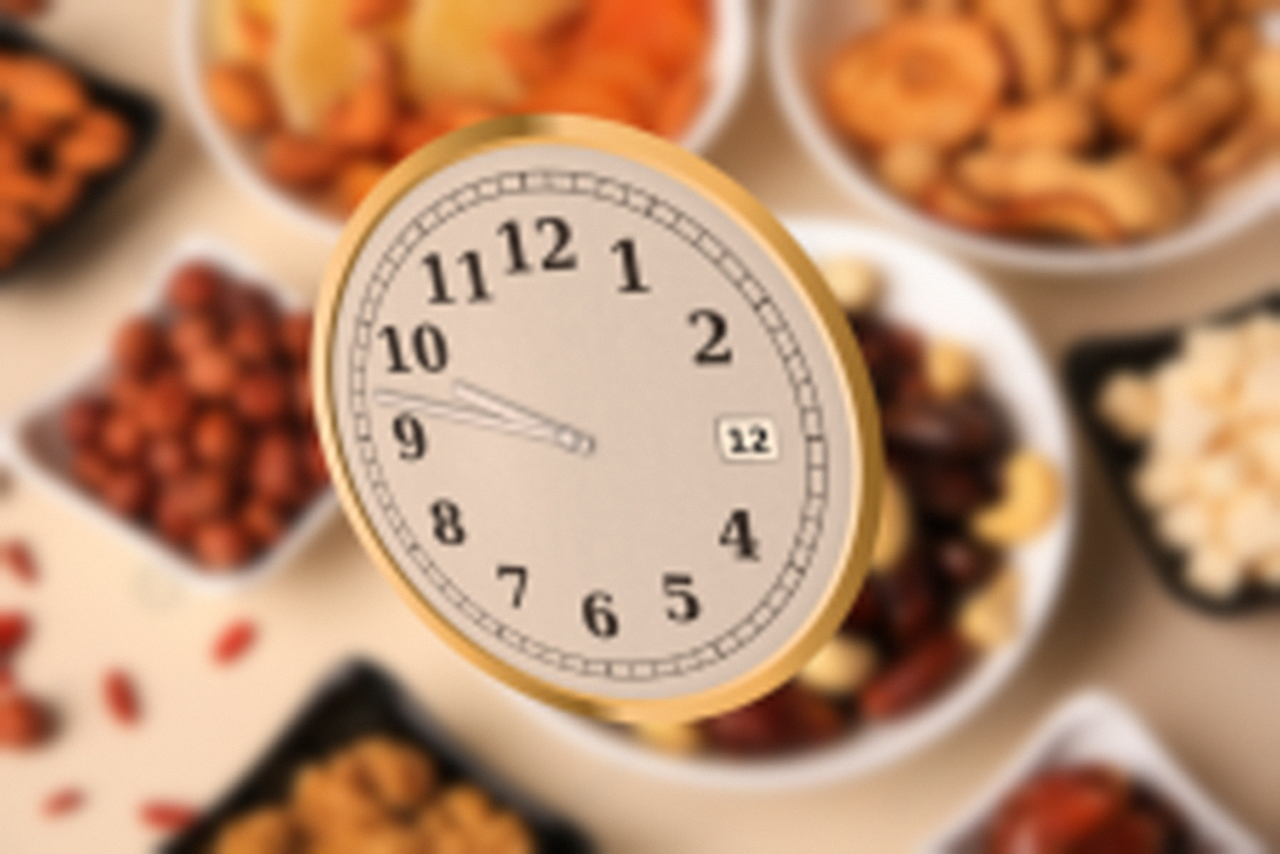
9h47
